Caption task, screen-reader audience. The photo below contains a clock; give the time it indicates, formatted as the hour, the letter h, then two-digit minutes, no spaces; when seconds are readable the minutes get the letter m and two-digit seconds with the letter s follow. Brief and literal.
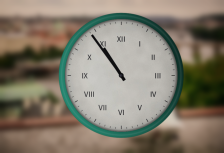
10h54
